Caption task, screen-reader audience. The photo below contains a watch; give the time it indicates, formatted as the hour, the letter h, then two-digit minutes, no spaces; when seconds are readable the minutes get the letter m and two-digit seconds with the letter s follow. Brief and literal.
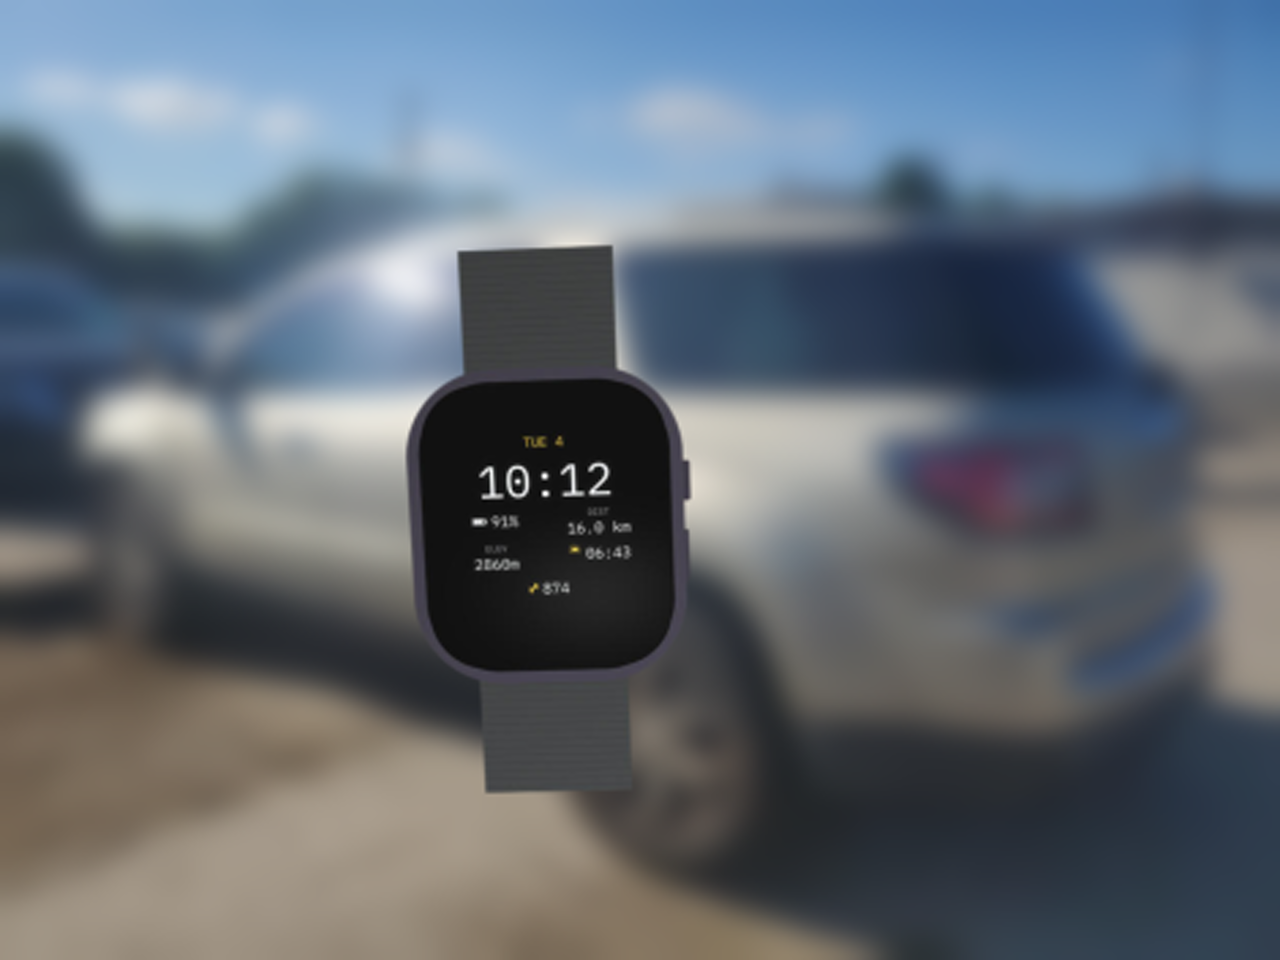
10h12
